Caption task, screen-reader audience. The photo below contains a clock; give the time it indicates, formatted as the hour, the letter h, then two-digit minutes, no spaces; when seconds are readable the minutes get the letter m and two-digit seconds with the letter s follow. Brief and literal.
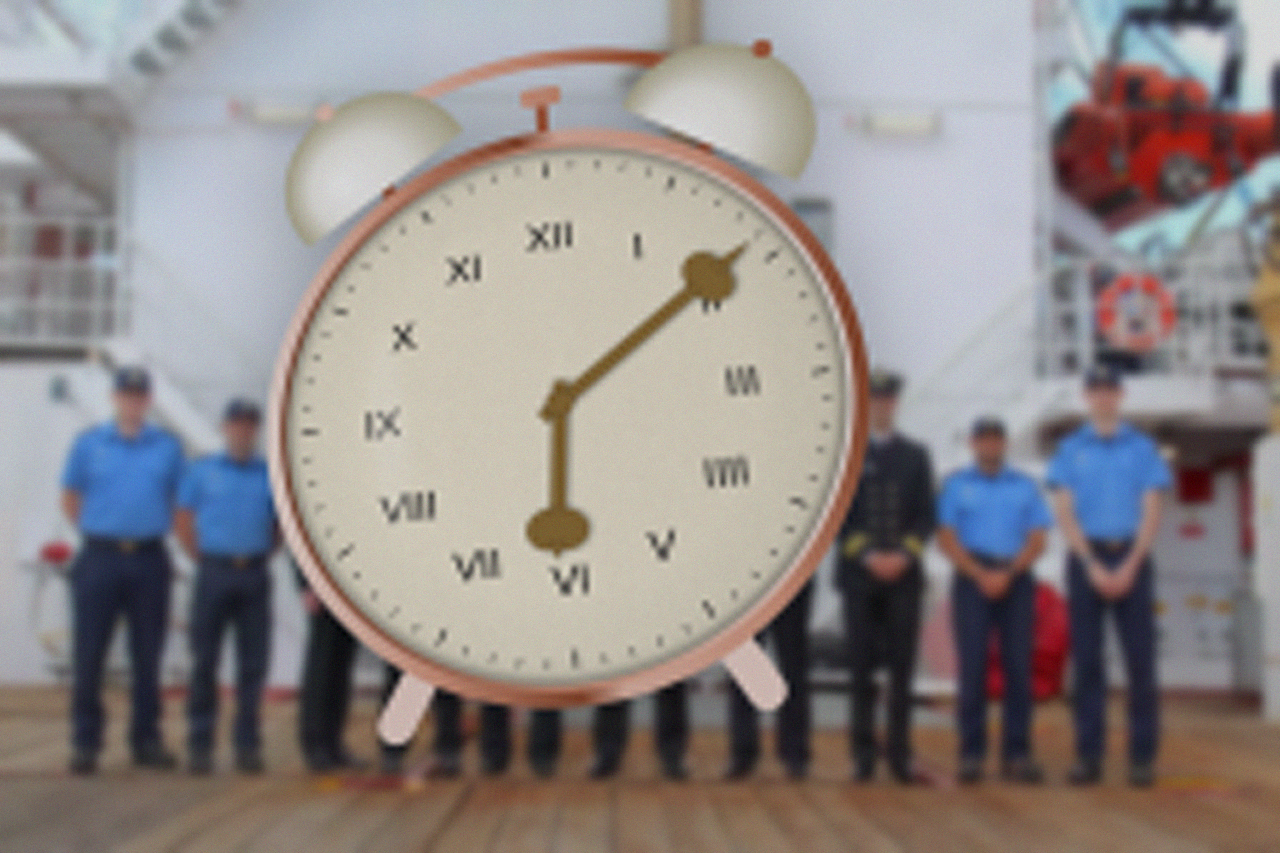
6h09
